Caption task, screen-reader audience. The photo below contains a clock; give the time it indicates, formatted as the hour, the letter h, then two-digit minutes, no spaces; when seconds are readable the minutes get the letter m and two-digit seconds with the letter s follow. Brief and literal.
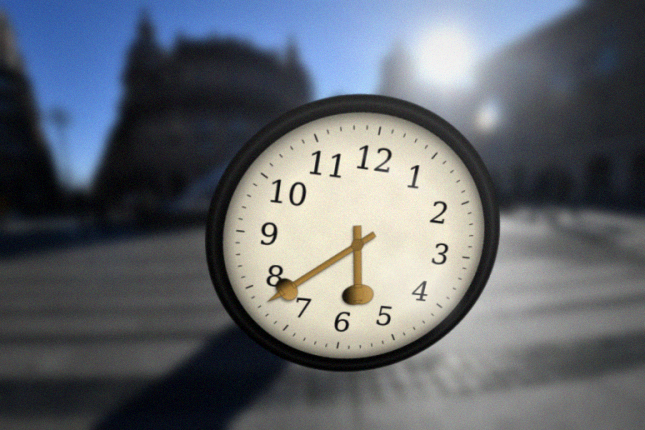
5h38
